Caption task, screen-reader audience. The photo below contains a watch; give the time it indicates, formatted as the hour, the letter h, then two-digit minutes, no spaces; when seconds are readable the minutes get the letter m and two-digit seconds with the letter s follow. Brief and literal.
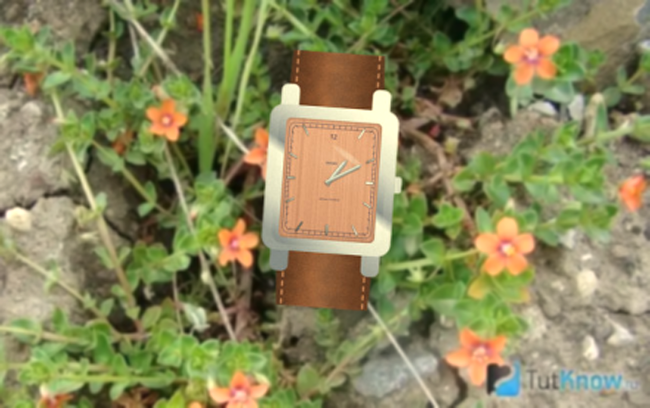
1h10
